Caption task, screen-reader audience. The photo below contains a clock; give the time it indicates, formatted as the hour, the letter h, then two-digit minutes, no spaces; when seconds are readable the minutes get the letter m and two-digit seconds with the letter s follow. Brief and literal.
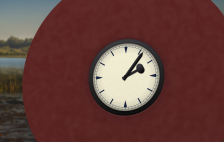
2h06
